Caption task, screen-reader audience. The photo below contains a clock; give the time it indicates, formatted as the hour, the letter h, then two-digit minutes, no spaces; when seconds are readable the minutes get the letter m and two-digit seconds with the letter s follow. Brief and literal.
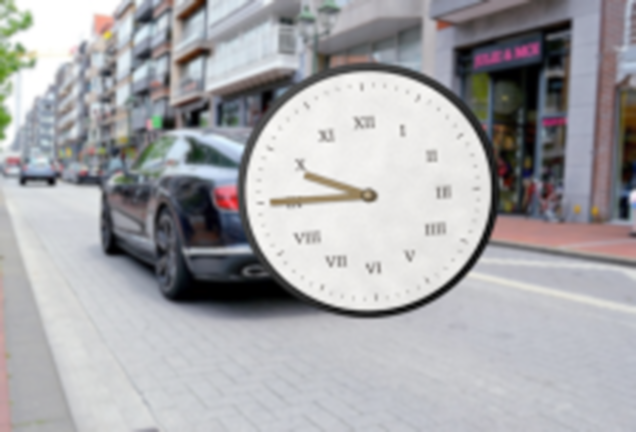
9h45
